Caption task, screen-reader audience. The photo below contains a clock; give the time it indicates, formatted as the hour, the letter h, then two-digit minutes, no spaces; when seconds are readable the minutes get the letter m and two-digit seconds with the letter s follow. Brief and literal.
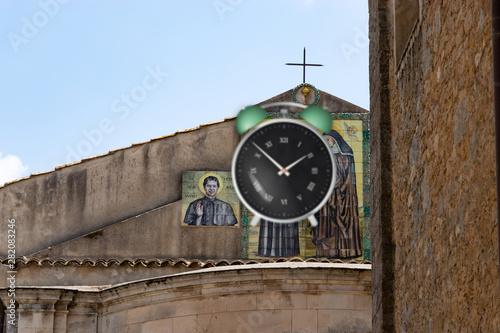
1h52
